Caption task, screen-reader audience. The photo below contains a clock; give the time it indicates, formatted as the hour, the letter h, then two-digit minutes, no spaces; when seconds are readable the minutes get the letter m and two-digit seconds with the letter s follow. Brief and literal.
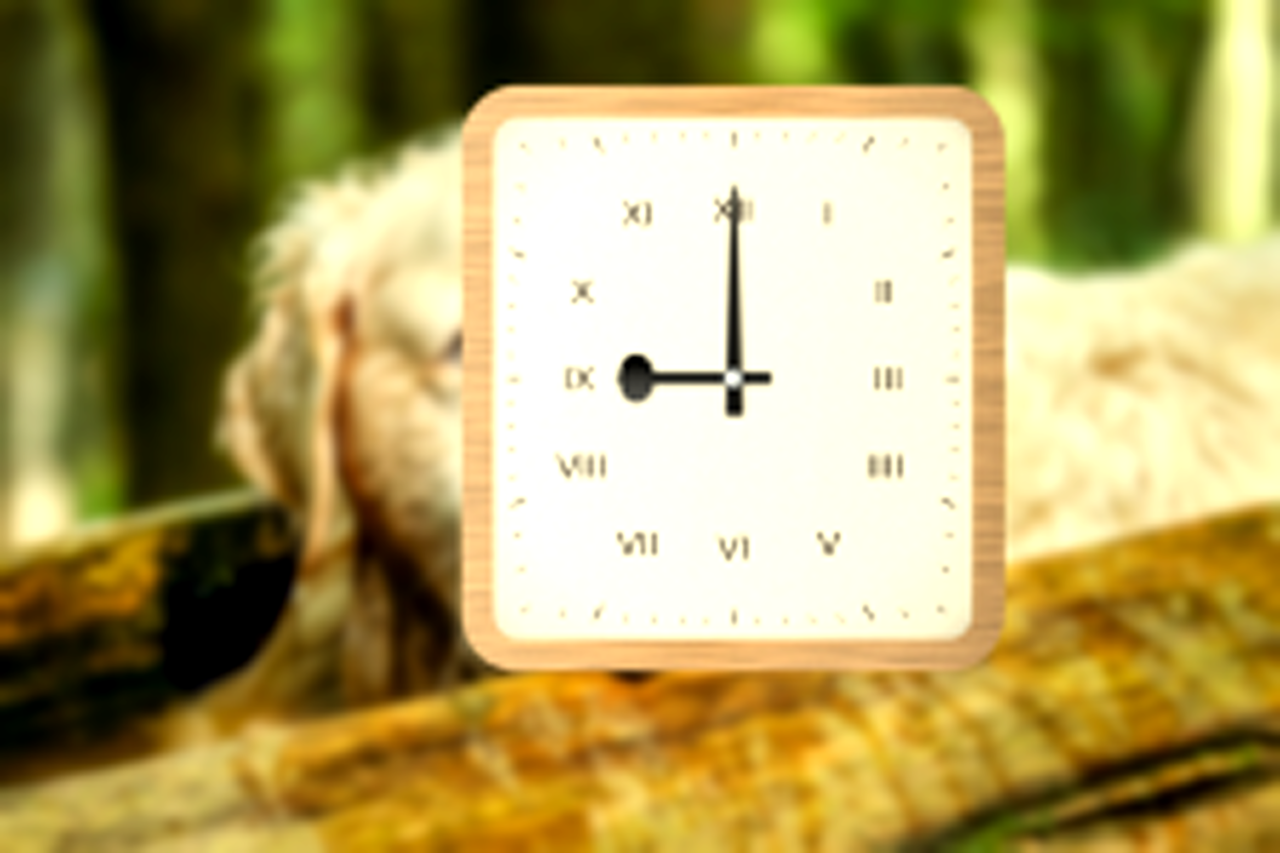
9h00
